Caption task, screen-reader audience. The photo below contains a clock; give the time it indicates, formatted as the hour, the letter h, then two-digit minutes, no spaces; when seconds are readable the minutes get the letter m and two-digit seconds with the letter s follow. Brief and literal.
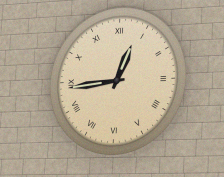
12h44
